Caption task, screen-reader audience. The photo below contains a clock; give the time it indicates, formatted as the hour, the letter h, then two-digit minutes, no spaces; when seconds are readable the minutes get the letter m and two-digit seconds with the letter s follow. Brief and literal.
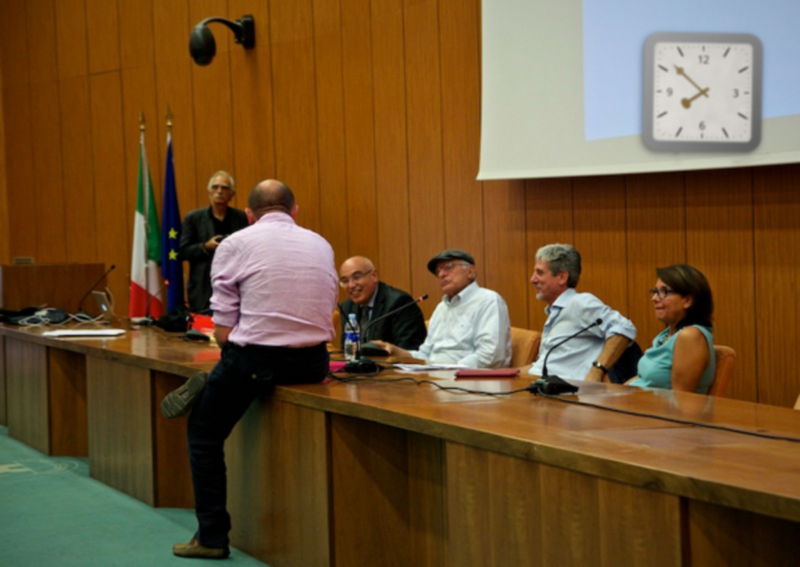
7h52
